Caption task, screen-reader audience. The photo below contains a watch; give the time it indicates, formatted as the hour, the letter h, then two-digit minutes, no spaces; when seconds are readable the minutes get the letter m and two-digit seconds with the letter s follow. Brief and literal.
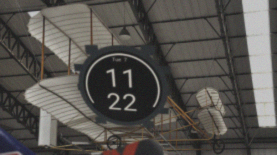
11h22
